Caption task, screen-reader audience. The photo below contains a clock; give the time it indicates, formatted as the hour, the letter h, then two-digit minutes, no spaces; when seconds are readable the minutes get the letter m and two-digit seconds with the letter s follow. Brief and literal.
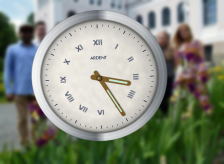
3h25
